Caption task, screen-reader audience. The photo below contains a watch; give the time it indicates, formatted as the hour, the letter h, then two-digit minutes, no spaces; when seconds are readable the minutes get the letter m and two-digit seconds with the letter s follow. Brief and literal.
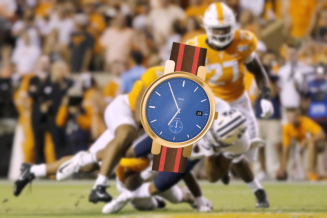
6h55
